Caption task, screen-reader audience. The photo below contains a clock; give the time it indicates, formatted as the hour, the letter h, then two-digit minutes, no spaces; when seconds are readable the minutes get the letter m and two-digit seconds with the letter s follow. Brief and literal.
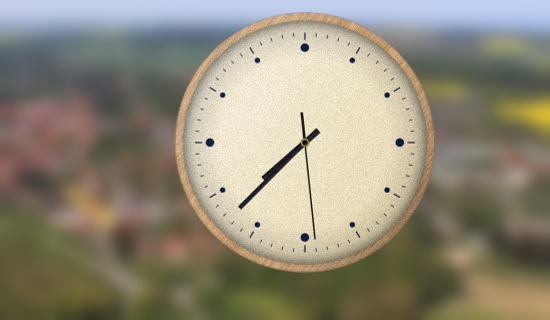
7h37m29s
